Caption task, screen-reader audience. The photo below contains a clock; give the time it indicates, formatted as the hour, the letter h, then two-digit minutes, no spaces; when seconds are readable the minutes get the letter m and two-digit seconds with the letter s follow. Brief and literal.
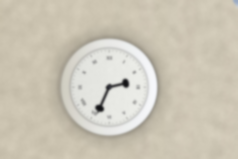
2h34
